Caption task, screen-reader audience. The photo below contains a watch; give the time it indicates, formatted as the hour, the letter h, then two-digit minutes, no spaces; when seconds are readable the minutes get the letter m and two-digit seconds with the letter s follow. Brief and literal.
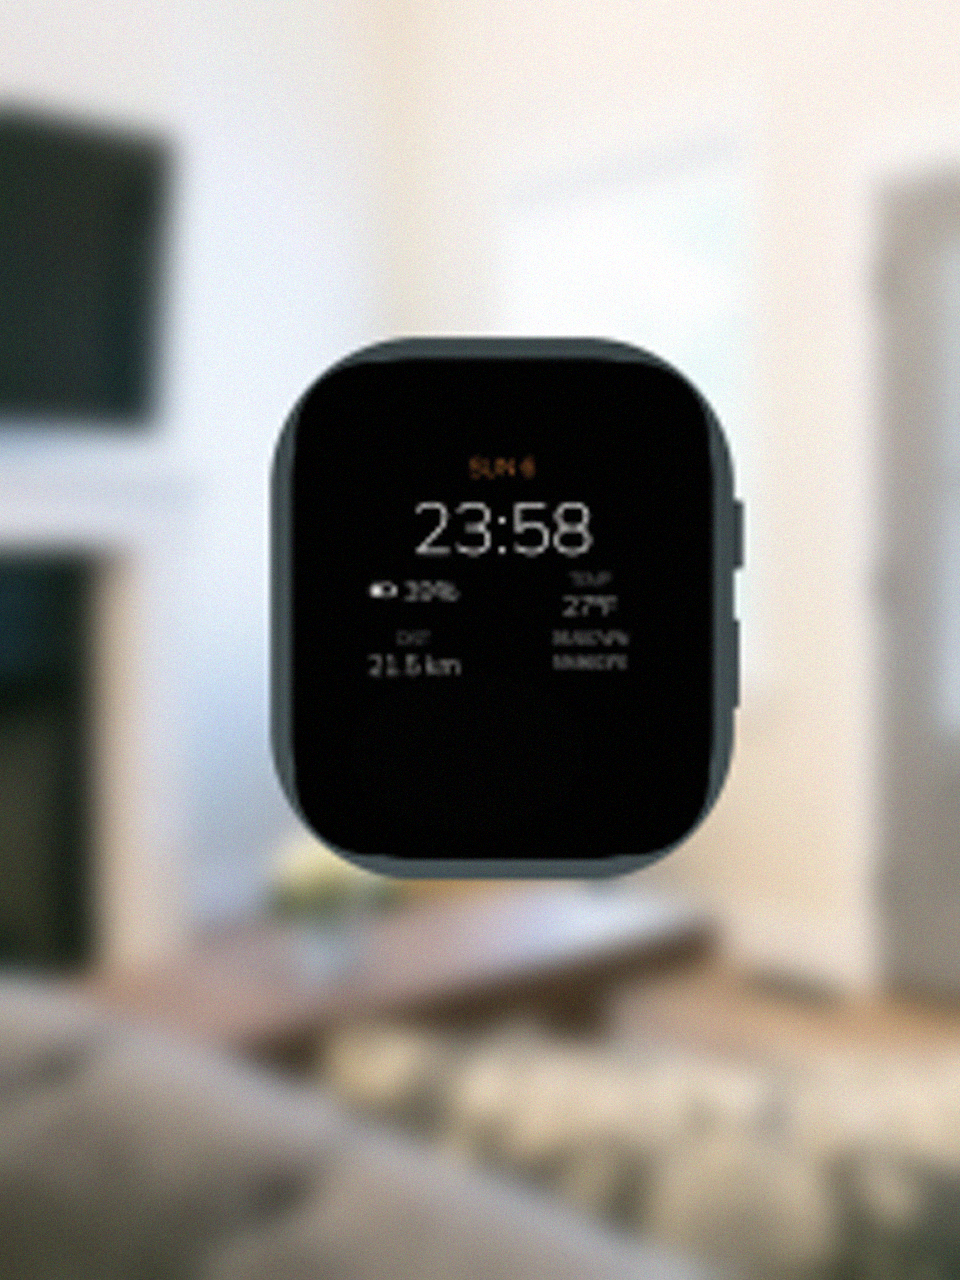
23h58
